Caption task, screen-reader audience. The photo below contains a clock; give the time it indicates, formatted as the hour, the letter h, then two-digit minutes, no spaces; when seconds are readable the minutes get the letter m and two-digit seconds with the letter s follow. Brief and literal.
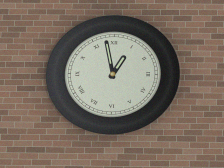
12h58
